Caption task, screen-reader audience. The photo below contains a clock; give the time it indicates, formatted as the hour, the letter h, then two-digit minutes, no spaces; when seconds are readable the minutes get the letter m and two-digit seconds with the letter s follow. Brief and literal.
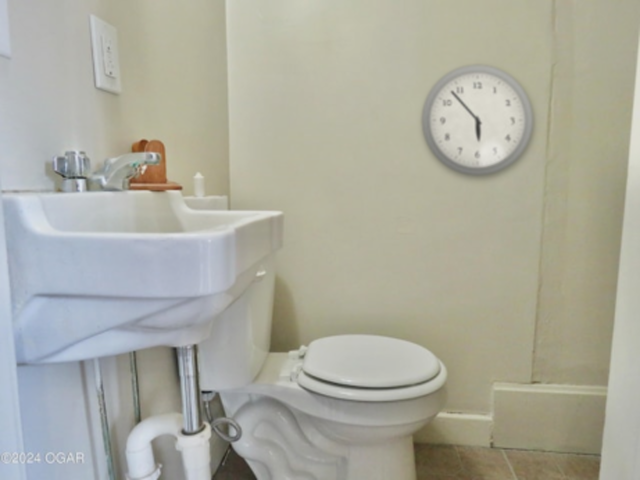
5h53
